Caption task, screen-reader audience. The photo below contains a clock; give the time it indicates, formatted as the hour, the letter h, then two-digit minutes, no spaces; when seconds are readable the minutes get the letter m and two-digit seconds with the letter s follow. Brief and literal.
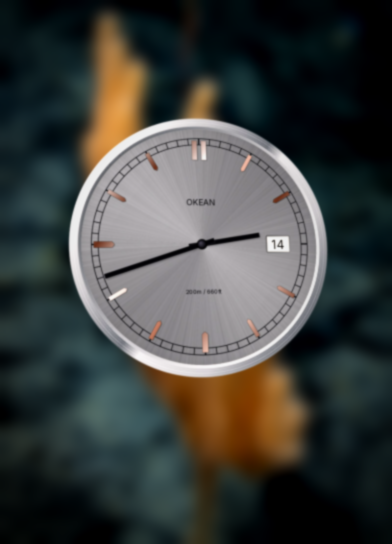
2h42
